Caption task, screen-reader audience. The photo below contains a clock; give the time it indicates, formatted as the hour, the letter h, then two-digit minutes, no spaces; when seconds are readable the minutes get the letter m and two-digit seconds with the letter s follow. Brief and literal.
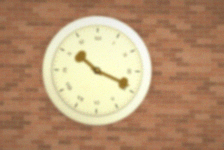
10h19
